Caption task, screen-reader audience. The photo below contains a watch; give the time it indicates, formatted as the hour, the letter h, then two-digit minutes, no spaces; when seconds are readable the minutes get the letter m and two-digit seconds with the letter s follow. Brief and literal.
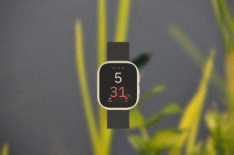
5h31
